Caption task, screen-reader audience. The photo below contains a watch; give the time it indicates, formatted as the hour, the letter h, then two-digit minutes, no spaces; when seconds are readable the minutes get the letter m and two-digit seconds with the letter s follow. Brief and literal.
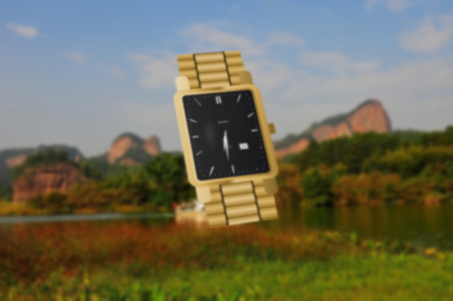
6h31
